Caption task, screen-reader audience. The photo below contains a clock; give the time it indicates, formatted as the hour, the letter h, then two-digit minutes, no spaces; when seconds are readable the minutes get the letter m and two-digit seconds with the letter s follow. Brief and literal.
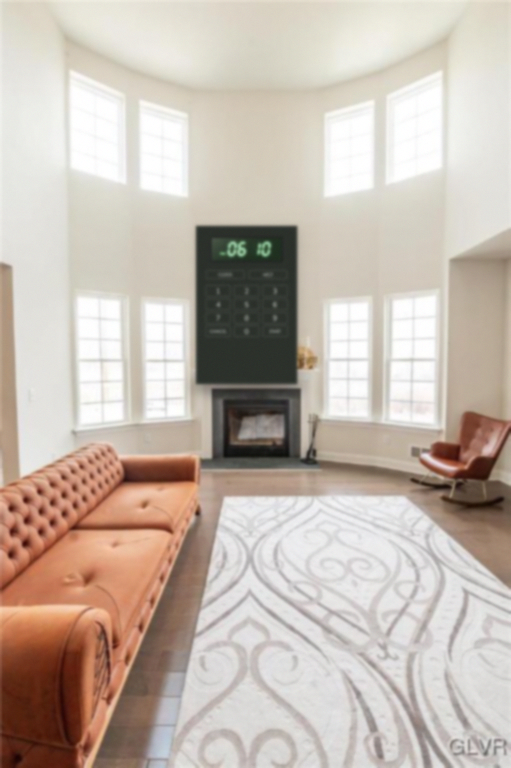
6h10
